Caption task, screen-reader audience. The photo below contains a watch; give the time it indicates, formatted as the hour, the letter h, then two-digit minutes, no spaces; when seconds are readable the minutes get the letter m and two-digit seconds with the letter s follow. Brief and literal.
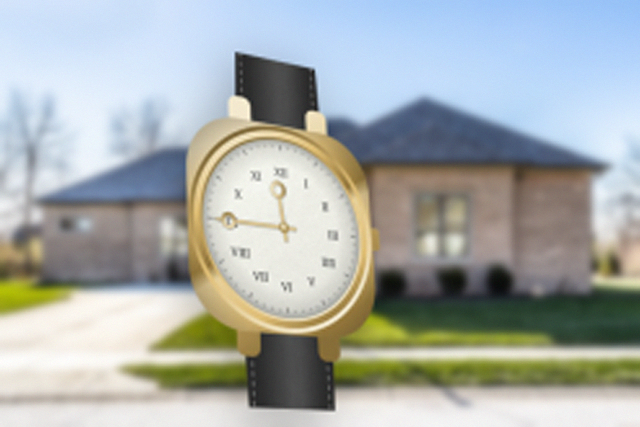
11h45
